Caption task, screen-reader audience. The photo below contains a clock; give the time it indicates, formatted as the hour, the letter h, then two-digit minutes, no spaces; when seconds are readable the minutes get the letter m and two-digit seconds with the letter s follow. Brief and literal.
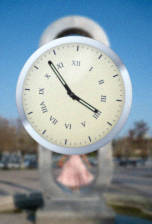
3h53
